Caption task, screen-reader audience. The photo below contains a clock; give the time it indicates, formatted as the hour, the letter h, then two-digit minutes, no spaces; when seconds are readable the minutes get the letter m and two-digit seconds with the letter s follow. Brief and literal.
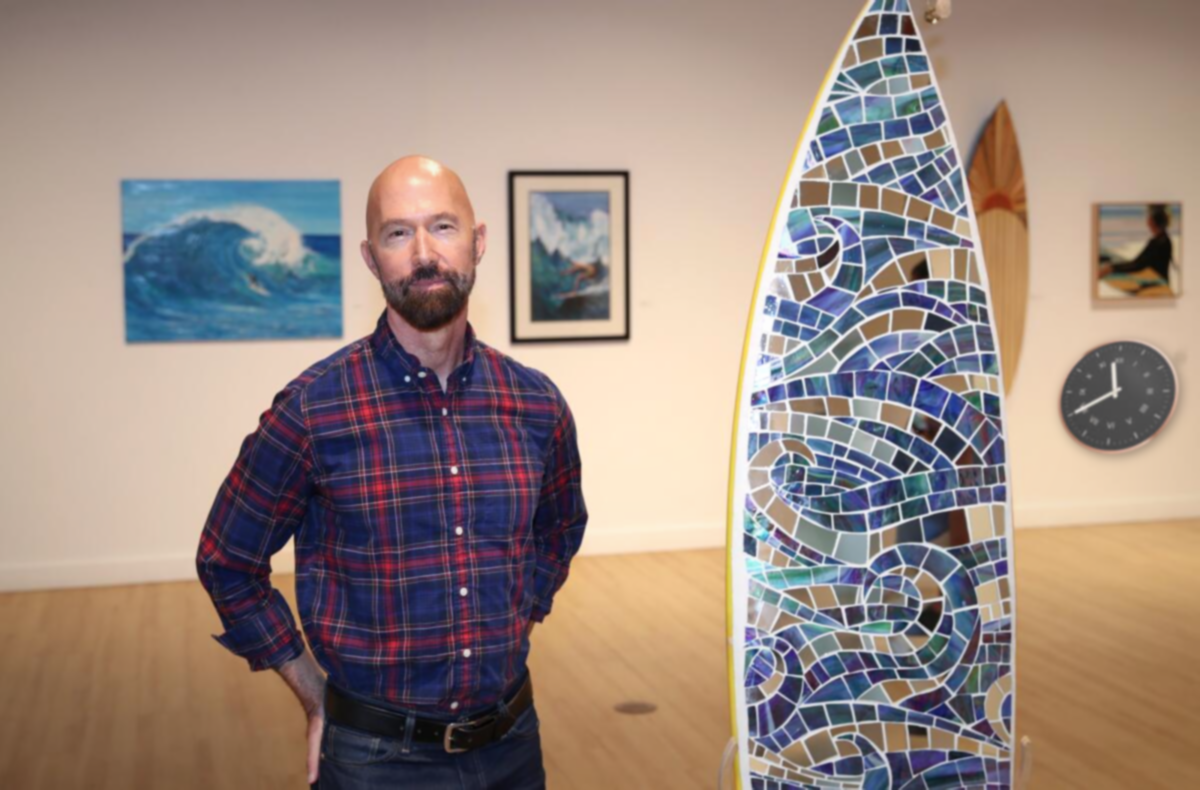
11h40
